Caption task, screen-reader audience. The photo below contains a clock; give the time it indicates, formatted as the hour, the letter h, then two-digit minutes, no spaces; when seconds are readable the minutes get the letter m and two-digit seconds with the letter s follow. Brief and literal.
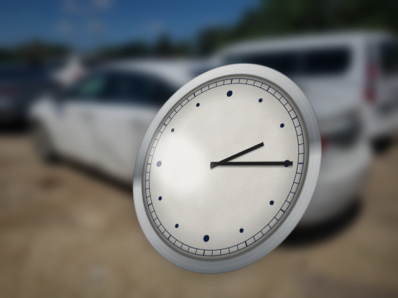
2h15
